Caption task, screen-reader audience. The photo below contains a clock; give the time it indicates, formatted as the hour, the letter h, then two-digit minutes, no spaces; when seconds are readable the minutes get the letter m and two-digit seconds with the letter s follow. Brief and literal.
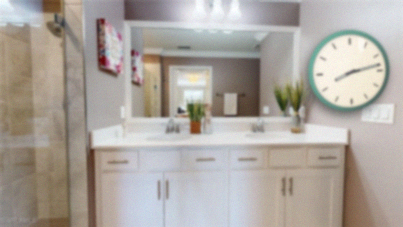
8h13
